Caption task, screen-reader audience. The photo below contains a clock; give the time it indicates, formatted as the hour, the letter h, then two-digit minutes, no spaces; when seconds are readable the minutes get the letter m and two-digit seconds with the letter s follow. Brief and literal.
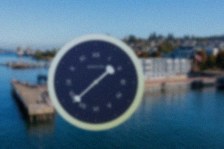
1h38
